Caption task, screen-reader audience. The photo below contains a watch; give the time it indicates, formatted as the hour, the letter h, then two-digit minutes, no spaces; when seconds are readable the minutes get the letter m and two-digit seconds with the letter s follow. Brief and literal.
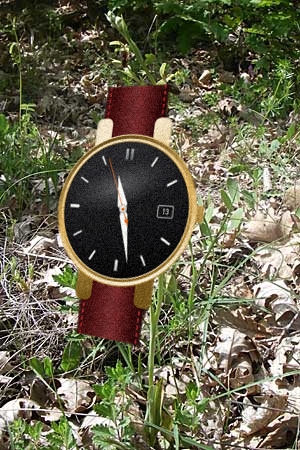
11h27m56s
